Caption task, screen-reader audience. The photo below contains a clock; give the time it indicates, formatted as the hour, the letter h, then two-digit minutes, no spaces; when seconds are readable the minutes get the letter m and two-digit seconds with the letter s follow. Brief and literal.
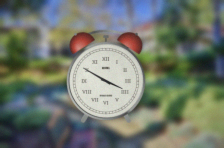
3h50
